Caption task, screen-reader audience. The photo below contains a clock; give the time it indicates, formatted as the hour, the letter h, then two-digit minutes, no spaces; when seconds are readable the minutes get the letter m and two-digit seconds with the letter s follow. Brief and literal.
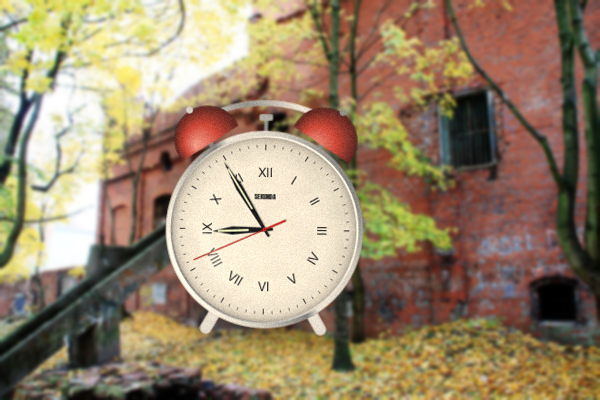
8h54m41s
